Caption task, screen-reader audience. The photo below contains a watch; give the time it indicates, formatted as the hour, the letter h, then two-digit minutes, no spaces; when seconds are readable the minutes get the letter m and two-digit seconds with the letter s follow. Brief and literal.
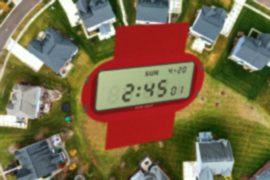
2h45
